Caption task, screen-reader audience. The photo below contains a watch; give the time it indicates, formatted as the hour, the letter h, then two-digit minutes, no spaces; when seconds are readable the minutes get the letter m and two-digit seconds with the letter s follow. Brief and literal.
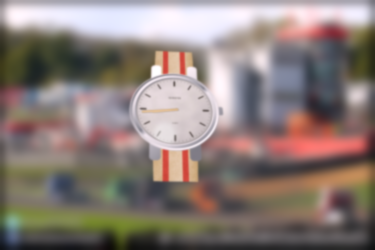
8h44
